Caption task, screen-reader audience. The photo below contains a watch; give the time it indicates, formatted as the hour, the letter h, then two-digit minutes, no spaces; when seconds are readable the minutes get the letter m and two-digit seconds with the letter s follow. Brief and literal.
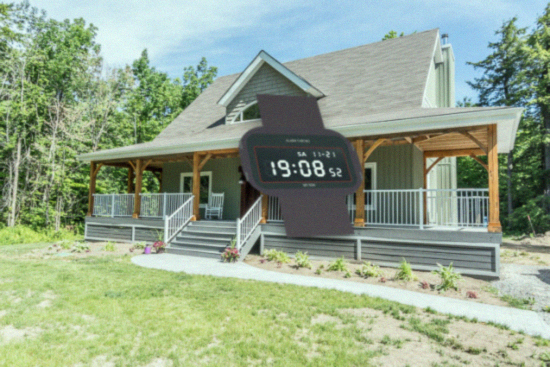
19h08
